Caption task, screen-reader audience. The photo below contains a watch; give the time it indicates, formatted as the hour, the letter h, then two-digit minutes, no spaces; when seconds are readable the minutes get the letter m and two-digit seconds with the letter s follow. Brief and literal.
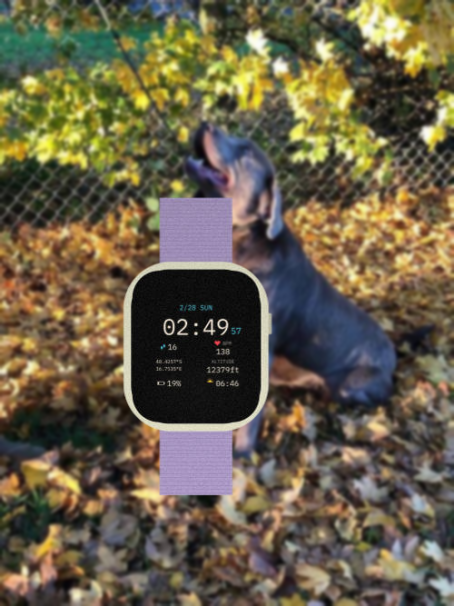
2h49m57s
